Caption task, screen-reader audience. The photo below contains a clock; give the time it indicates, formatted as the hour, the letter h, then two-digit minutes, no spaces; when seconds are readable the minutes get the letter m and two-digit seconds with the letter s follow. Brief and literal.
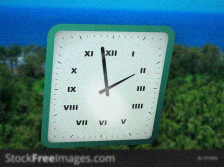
1h58
